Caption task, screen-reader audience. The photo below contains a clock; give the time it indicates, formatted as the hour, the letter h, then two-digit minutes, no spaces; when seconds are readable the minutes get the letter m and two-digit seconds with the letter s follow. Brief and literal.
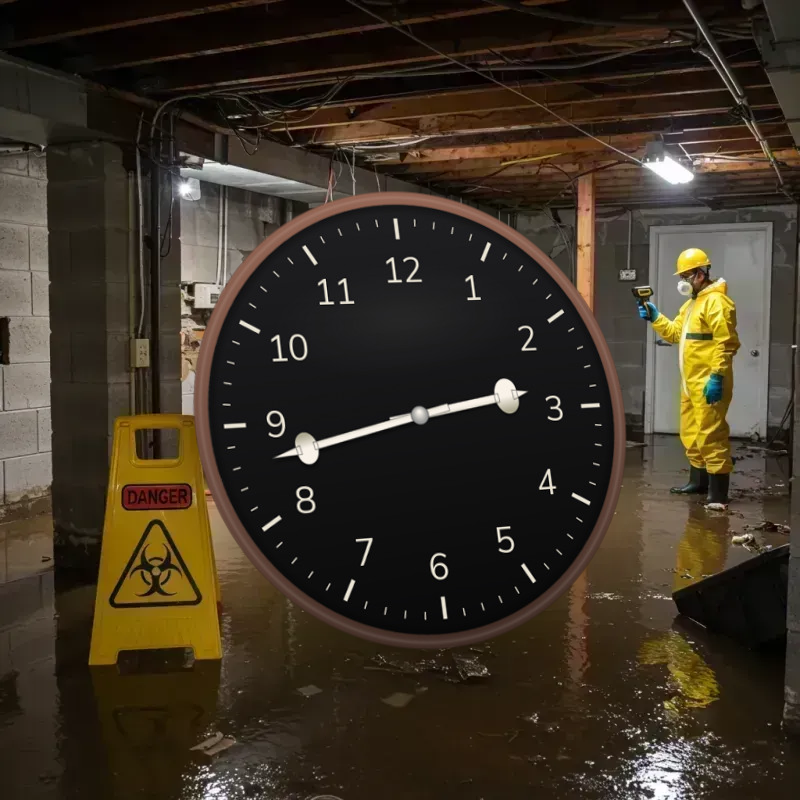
2h43
